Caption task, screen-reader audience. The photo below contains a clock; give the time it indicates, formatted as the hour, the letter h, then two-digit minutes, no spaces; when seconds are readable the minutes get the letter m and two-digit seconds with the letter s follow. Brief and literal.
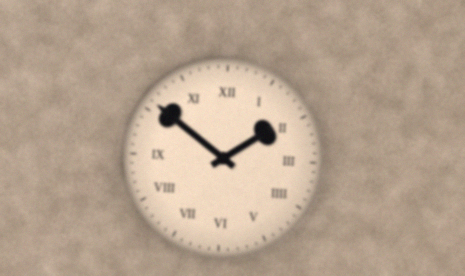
1h51
